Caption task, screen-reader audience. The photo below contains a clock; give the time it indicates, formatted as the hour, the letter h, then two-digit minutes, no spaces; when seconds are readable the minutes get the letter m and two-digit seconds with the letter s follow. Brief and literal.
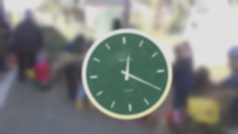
12h20
